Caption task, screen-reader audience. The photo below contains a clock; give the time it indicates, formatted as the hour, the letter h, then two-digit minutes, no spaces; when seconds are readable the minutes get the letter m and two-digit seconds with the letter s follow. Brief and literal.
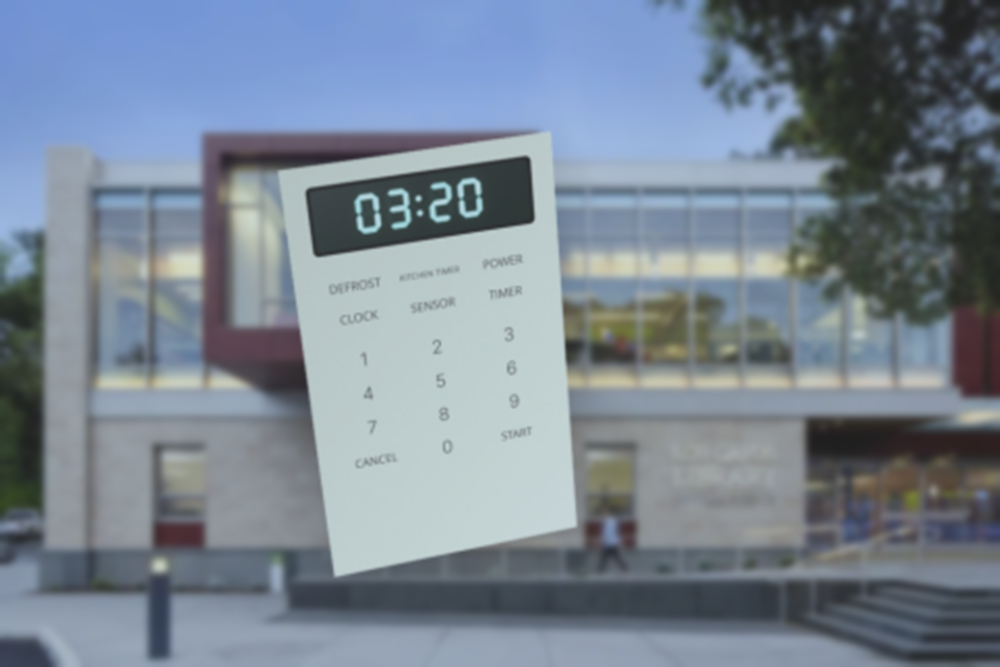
3h20
